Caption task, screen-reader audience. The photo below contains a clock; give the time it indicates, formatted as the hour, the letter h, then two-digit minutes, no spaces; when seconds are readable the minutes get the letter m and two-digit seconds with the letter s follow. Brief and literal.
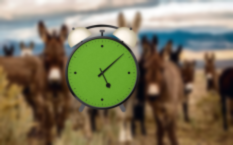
5h08
